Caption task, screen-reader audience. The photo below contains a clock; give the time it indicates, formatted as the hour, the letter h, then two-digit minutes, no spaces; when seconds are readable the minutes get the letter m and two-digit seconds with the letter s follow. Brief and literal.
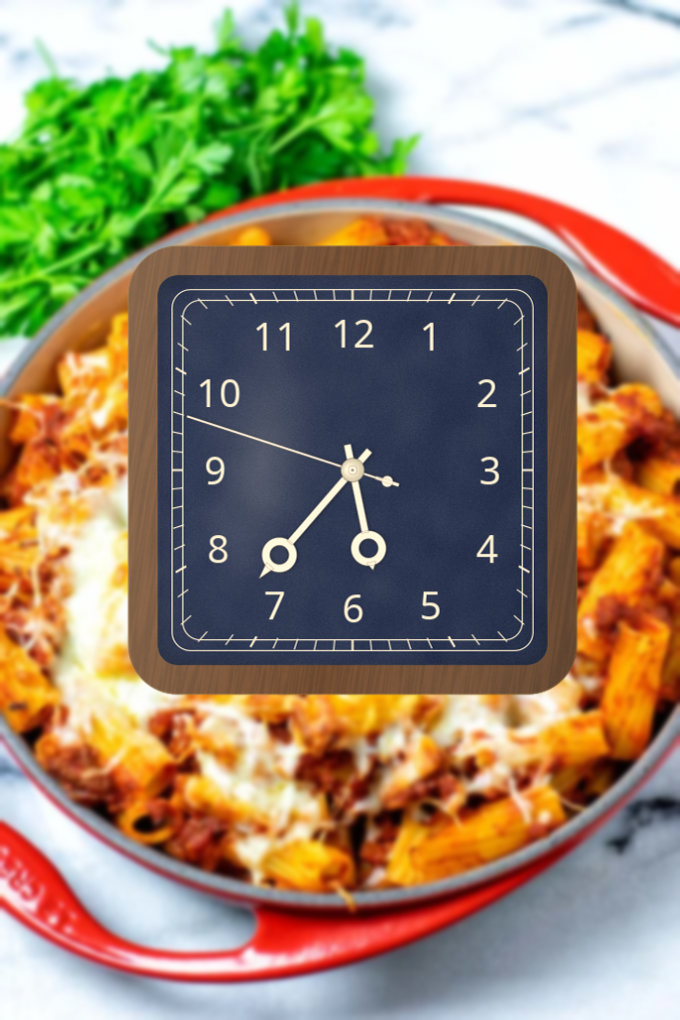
5h36m48s
